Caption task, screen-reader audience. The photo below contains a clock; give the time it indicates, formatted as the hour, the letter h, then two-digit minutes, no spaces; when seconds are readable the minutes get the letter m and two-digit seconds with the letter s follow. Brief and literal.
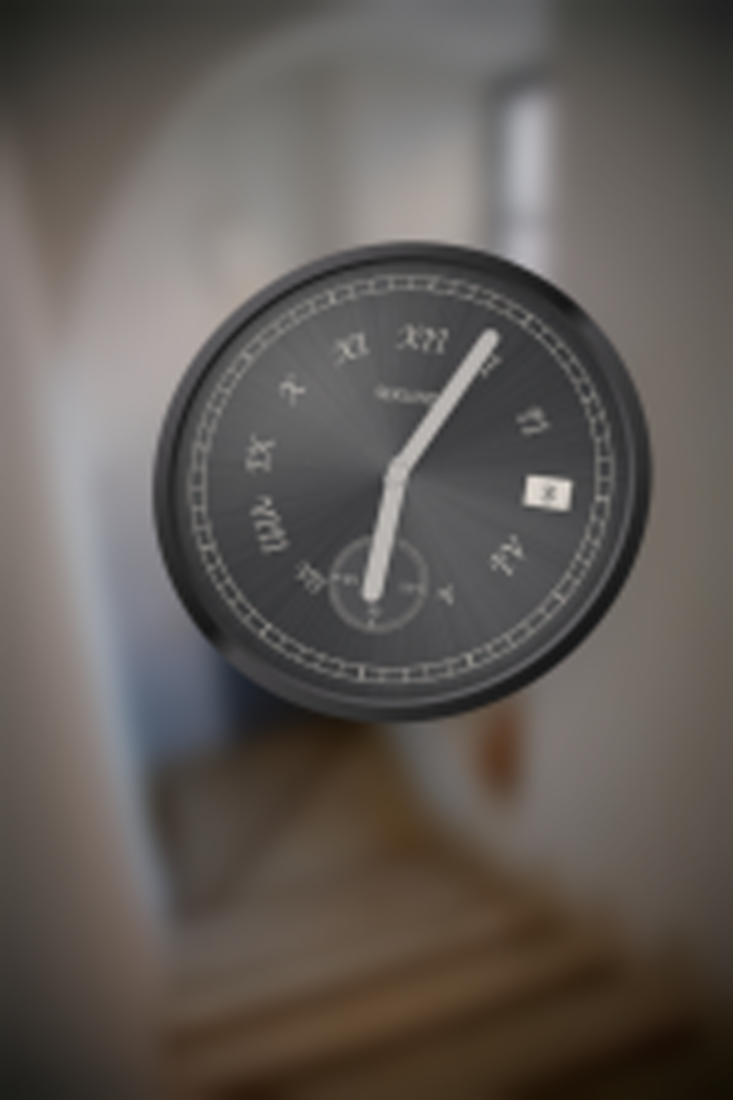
6h04
